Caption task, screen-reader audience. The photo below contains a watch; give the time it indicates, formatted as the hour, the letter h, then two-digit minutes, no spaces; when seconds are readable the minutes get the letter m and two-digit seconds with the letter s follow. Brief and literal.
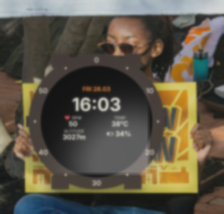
16h03
